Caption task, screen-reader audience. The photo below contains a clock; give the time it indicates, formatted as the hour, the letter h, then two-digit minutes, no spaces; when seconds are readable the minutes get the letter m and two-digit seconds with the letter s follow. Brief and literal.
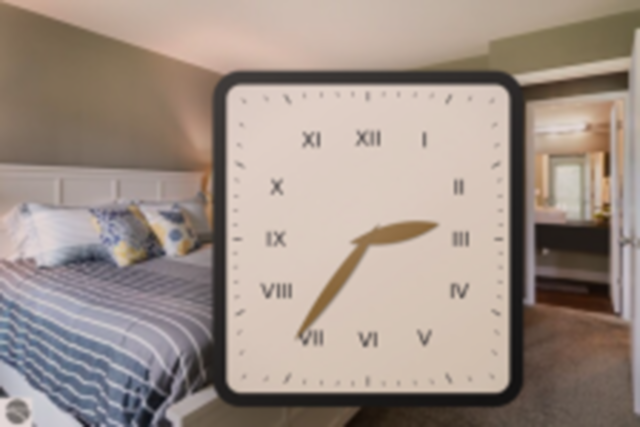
2h36
